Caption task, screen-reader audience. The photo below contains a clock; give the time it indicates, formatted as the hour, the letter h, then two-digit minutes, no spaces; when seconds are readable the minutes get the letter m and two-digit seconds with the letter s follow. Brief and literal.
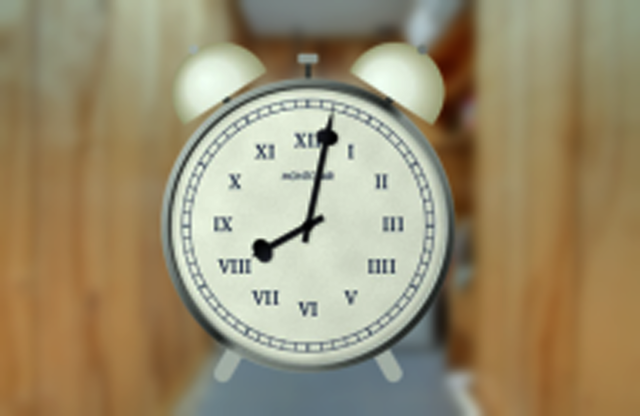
8h02
